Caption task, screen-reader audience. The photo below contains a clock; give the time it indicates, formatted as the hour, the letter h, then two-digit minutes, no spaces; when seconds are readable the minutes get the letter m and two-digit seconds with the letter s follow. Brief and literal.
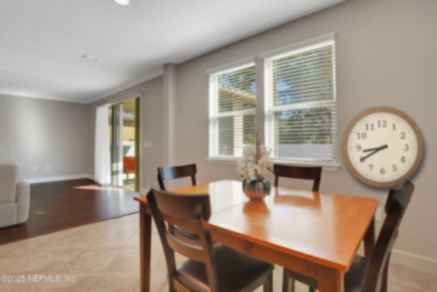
8h40
